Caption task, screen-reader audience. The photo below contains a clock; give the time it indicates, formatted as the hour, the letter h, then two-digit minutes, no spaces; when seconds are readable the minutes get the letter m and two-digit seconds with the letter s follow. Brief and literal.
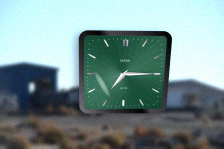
7h15
